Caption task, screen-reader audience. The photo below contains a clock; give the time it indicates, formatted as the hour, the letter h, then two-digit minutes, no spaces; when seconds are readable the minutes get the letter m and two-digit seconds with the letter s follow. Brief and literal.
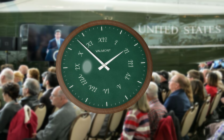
1h53
